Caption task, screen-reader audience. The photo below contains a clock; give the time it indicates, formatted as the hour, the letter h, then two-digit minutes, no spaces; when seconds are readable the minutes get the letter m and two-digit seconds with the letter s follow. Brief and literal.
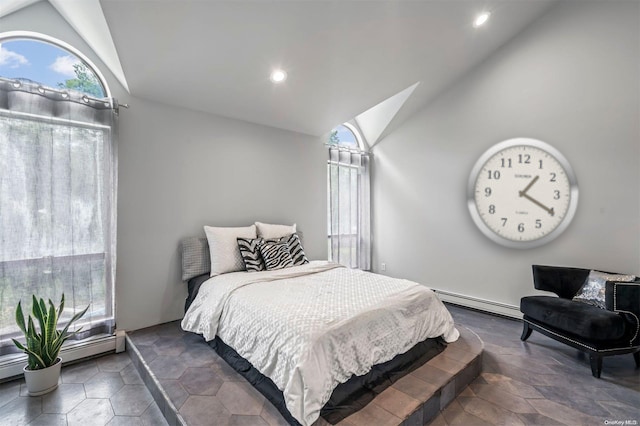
1h20
